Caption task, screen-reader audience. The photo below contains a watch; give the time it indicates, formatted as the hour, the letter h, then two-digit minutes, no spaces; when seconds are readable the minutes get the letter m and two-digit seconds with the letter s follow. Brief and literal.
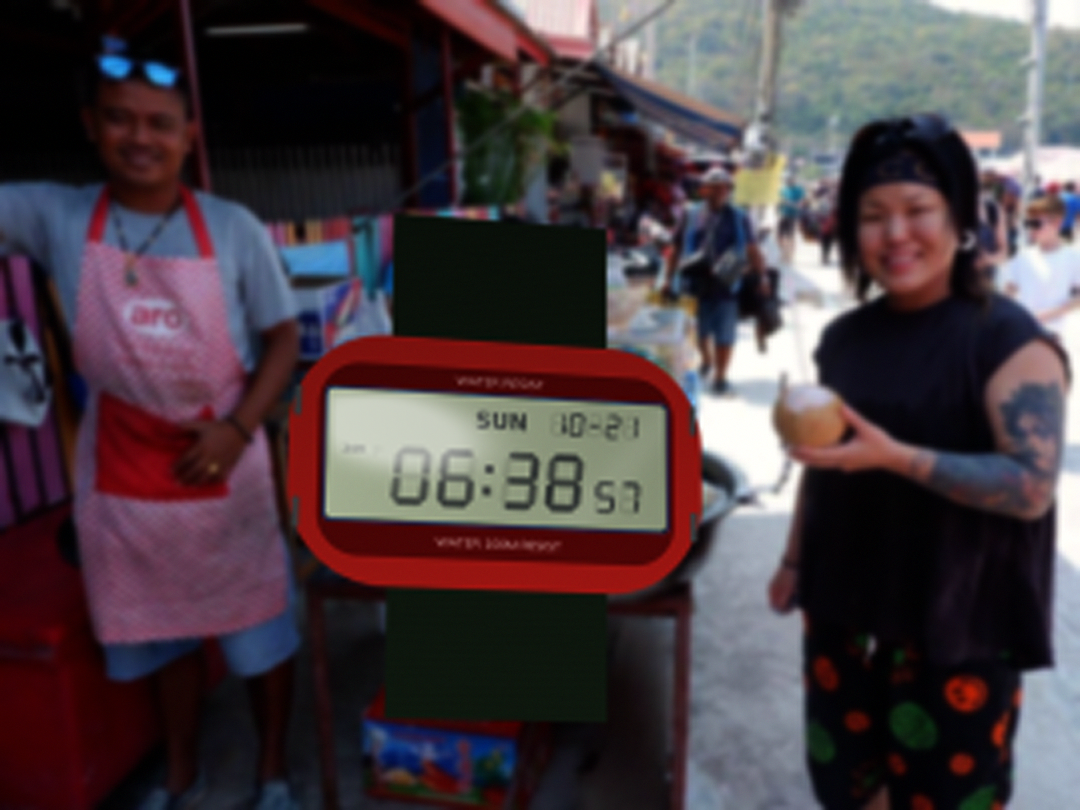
6h38m57s
